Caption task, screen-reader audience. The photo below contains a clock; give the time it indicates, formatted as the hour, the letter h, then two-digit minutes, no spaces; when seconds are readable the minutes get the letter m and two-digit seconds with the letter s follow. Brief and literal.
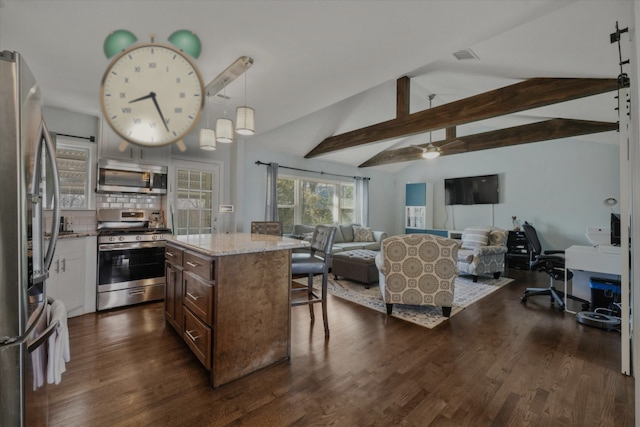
8h26
